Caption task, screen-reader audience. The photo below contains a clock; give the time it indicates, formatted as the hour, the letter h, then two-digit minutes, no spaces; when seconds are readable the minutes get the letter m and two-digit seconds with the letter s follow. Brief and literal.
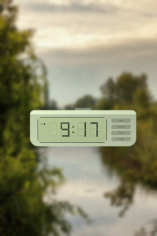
9h17
